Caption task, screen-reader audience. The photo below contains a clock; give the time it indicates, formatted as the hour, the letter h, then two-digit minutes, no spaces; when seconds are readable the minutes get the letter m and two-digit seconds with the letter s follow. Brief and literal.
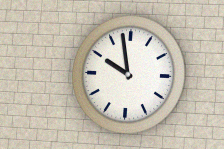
9h58
